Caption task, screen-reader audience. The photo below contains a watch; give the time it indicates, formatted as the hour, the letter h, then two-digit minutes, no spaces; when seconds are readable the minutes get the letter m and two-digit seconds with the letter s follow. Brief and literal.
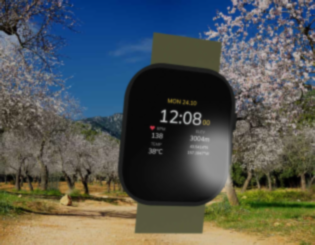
12h08
